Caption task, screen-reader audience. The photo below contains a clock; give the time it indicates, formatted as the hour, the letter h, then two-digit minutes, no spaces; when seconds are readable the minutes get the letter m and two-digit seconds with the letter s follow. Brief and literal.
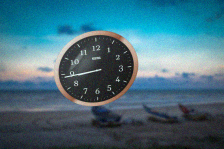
8h44
